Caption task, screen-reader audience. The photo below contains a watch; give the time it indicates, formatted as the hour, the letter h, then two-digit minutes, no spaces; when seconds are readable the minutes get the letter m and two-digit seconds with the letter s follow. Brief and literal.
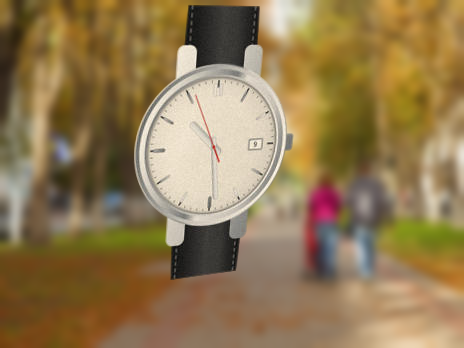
10h28m56s
